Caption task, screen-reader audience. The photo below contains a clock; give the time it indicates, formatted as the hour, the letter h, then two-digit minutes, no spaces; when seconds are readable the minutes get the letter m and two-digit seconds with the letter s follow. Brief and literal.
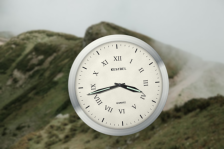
3h43
